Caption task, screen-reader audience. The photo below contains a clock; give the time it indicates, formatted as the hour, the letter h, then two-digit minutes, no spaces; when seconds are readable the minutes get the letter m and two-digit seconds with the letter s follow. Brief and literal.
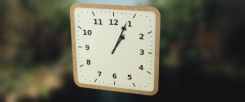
1h04
